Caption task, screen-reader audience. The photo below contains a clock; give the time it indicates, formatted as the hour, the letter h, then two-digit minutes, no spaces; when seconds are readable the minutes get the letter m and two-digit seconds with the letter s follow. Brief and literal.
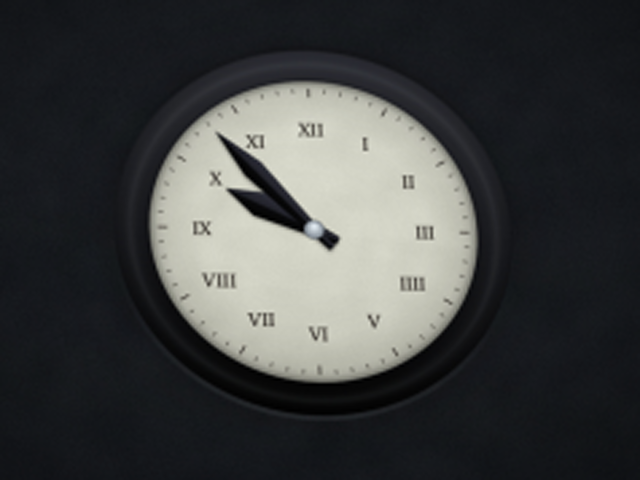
9h53
